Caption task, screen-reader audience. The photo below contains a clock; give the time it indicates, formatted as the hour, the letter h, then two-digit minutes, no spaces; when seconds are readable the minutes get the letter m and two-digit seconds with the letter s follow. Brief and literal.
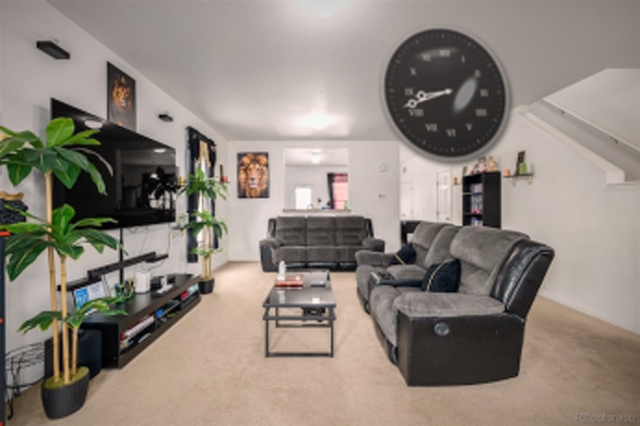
8h42
